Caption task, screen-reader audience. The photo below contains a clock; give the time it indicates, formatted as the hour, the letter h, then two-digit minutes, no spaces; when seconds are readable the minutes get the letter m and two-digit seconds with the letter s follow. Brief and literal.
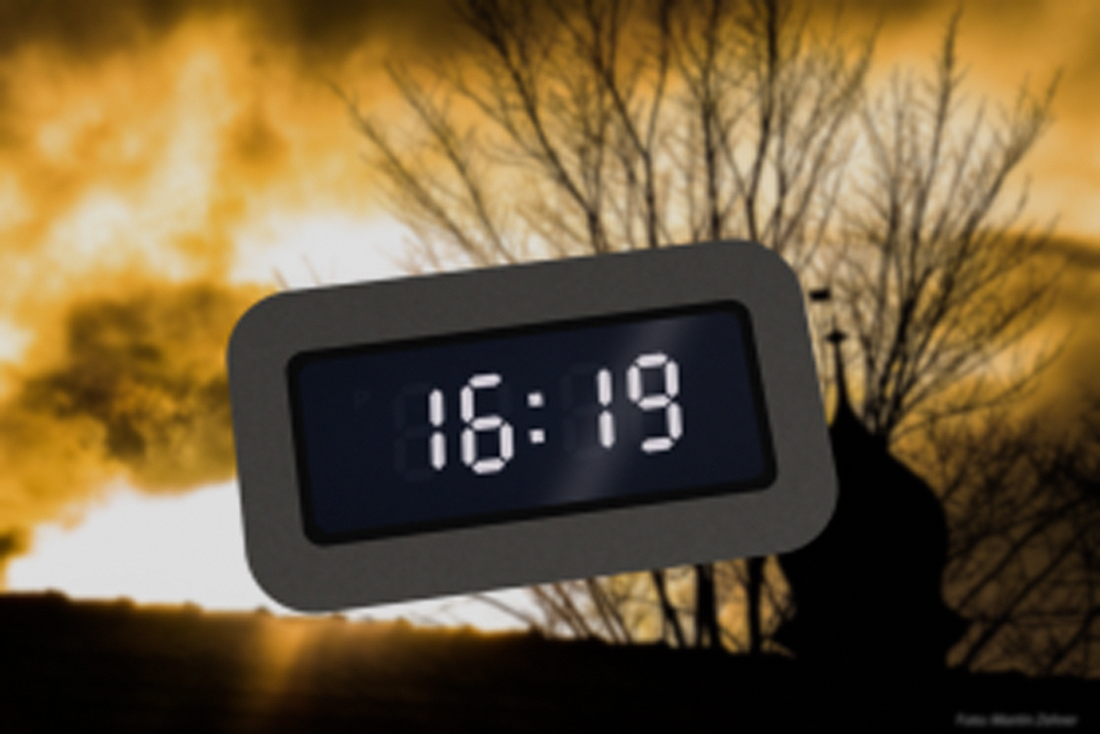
16h19
